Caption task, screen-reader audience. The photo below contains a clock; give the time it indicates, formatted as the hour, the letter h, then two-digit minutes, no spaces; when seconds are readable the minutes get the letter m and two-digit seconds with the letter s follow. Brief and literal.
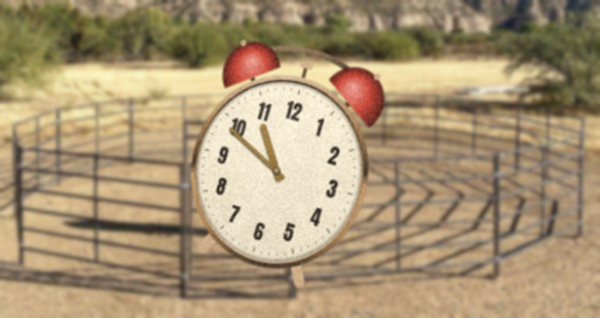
10h49
